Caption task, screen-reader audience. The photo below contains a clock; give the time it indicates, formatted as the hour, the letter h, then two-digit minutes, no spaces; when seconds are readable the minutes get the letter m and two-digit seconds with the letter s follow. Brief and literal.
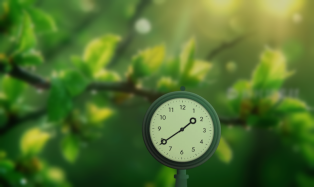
1h39
